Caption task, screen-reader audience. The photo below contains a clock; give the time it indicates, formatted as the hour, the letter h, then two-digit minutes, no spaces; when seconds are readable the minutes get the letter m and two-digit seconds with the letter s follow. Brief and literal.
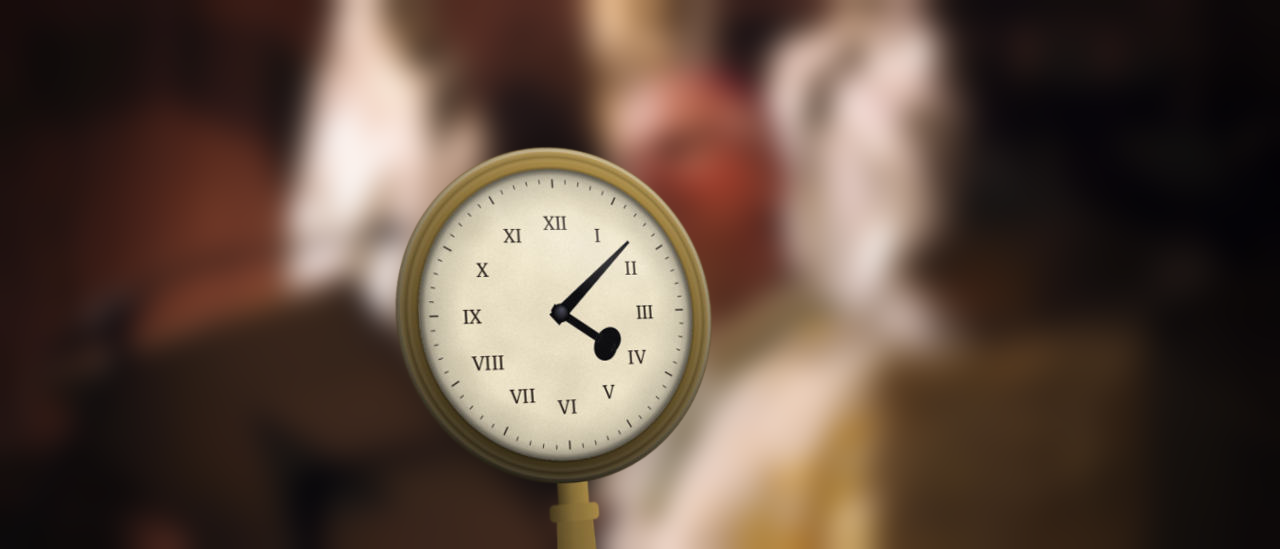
4h08
